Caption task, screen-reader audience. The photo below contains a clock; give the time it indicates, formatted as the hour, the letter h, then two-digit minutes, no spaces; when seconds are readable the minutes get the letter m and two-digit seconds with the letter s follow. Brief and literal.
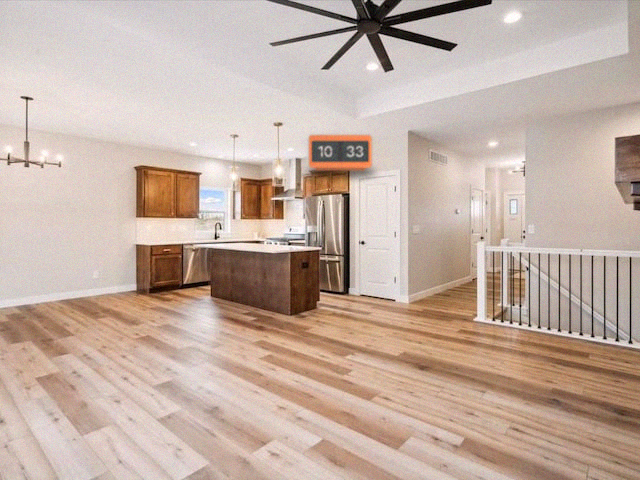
10h33
